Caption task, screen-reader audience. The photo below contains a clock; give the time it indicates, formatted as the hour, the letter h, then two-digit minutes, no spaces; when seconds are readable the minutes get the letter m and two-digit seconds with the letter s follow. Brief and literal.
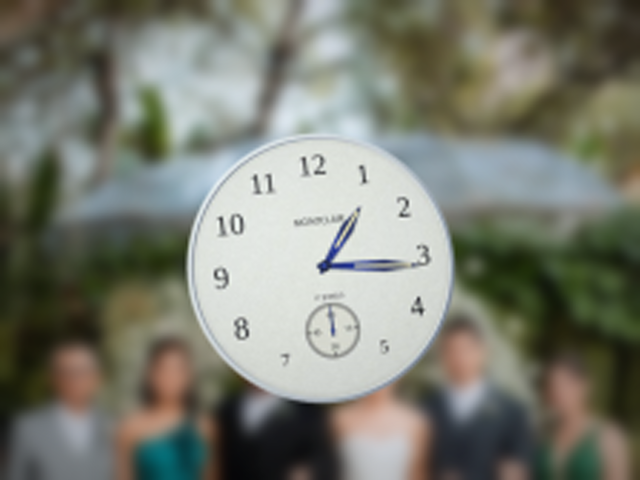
1h16
